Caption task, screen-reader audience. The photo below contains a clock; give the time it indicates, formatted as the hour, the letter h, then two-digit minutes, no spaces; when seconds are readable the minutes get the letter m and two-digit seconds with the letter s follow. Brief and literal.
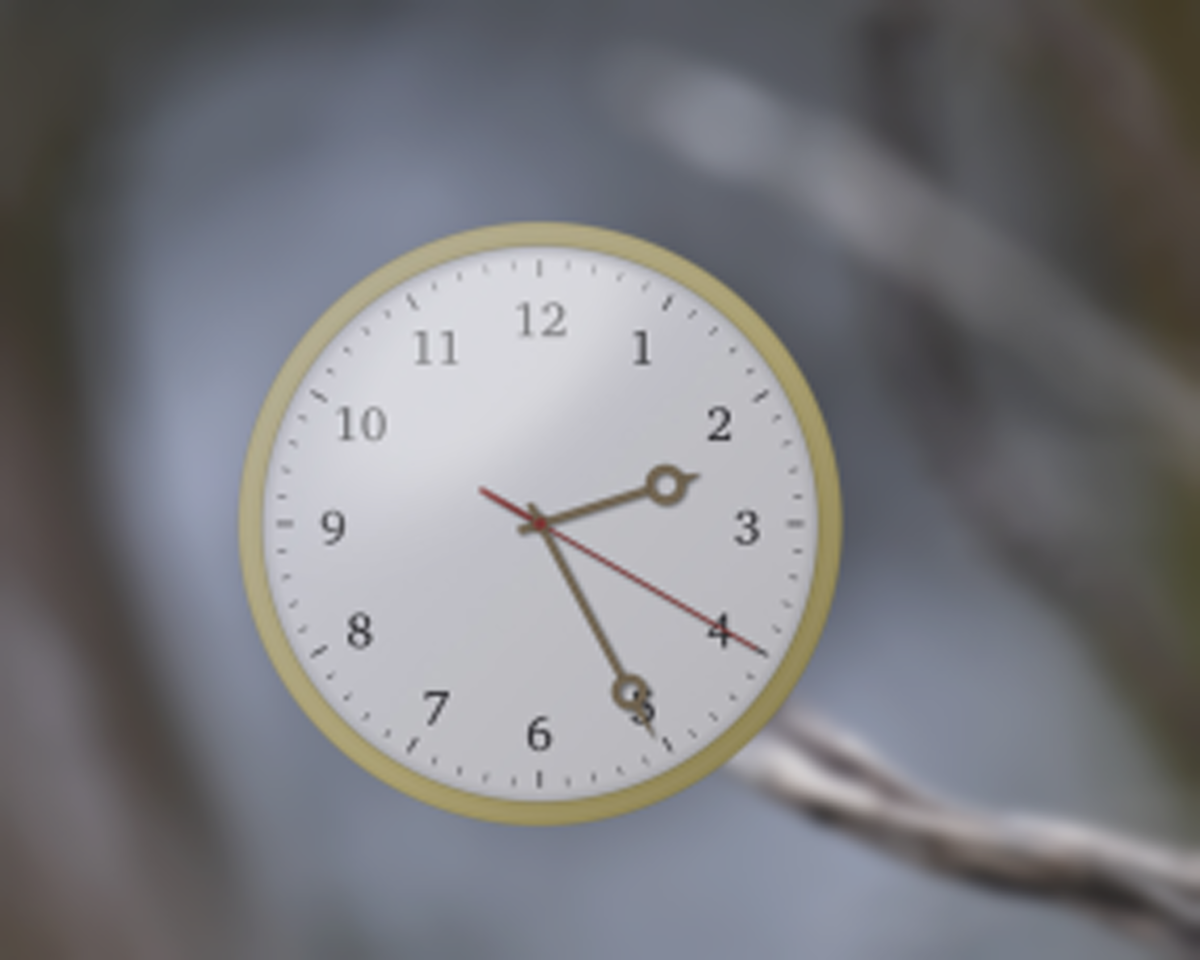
2h25m20s
